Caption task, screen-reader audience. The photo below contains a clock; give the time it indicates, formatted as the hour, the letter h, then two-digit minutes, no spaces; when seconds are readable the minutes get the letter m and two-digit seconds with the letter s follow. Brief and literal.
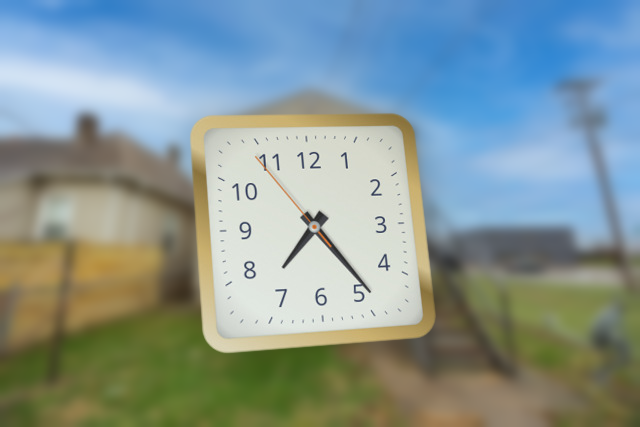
7h23m54s
